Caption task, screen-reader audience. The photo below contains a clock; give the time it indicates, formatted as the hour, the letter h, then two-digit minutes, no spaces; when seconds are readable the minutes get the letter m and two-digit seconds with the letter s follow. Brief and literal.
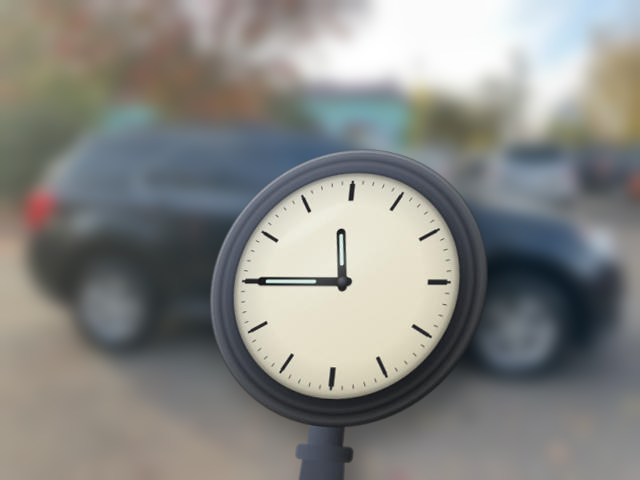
11h45
